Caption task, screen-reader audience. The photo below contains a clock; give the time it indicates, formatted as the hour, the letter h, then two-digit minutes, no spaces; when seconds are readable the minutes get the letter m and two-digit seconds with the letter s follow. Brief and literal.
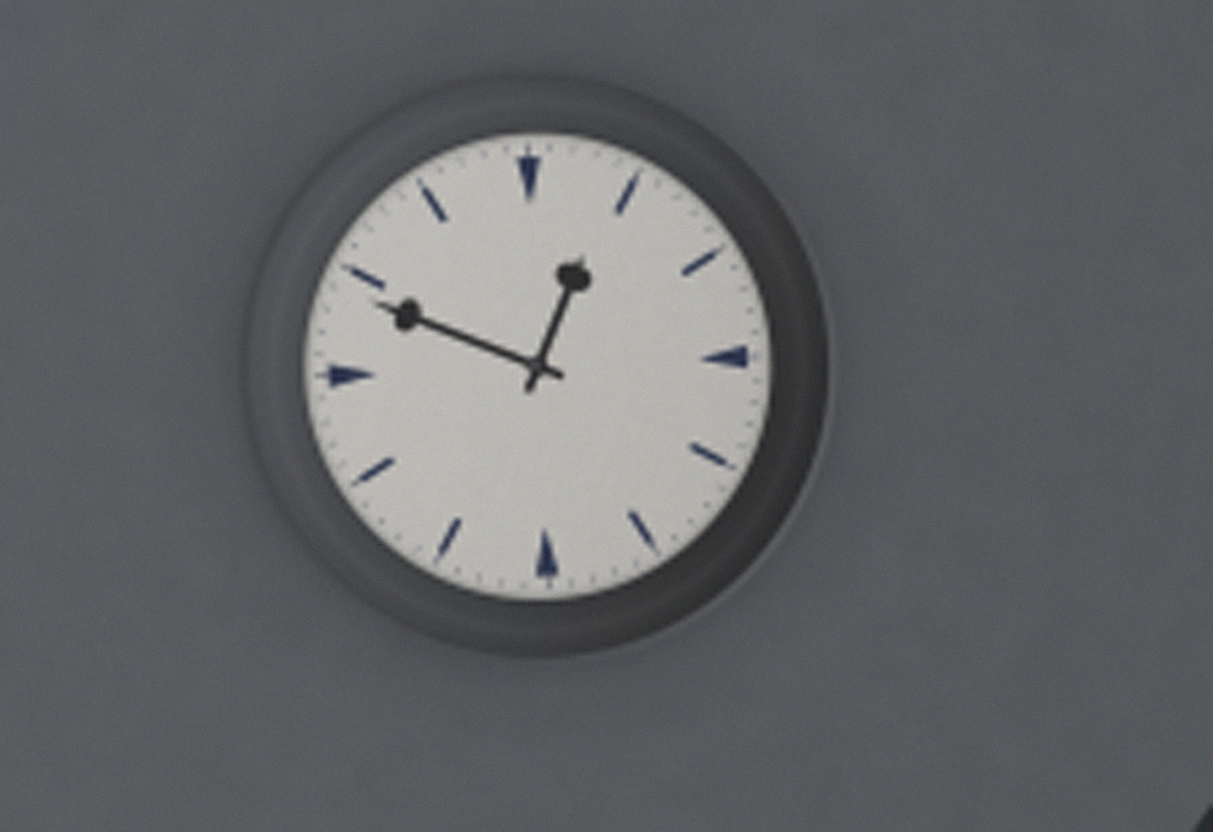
12h49
